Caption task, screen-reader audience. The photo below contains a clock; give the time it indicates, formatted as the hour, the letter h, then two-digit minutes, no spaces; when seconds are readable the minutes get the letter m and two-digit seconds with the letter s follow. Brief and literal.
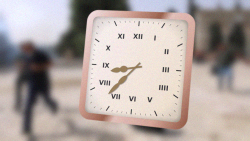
8h37
